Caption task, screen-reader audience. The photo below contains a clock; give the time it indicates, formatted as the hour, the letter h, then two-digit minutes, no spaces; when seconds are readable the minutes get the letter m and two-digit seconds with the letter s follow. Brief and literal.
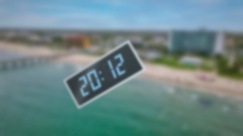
20h12
